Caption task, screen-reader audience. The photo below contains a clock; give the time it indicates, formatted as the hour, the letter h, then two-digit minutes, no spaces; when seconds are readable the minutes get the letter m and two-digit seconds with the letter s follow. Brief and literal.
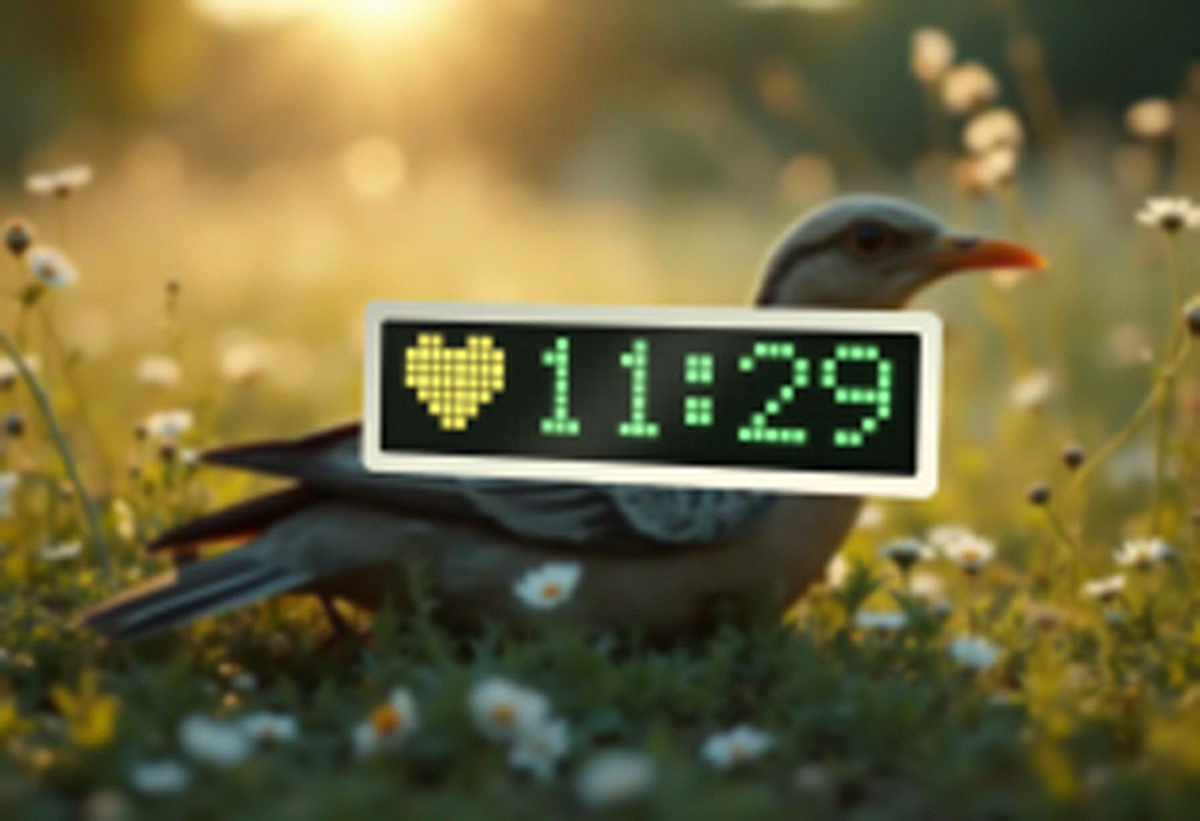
11h29
